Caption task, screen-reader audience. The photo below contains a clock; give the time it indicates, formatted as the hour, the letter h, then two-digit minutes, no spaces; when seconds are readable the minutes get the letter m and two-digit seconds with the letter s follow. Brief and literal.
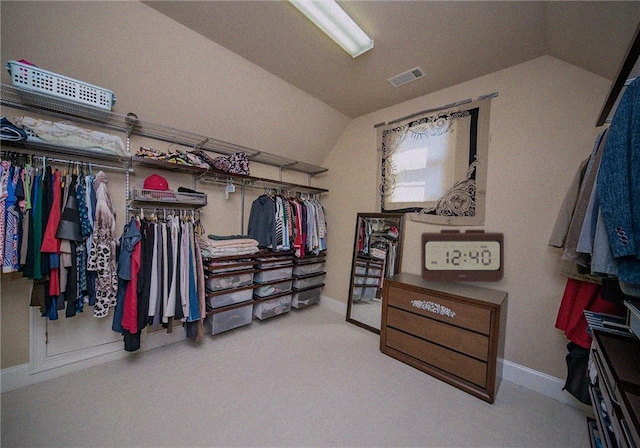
12h40
